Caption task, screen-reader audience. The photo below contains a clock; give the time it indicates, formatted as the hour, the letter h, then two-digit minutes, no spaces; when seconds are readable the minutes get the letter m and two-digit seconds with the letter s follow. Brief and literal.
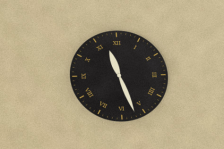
11h27
